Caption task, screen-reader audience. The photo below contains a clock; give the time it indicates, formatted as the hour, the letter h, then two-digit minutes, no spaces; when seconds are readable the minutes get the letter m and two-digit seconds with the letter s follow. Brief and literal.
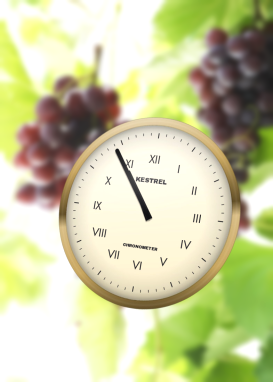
10h54
